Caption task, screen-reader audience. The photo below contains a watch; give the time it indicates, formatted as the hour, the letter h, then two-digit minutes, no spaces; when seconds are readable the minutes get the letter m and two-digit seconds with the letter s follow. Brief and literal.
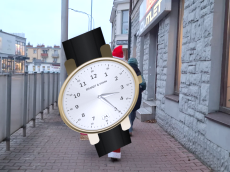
3h25
